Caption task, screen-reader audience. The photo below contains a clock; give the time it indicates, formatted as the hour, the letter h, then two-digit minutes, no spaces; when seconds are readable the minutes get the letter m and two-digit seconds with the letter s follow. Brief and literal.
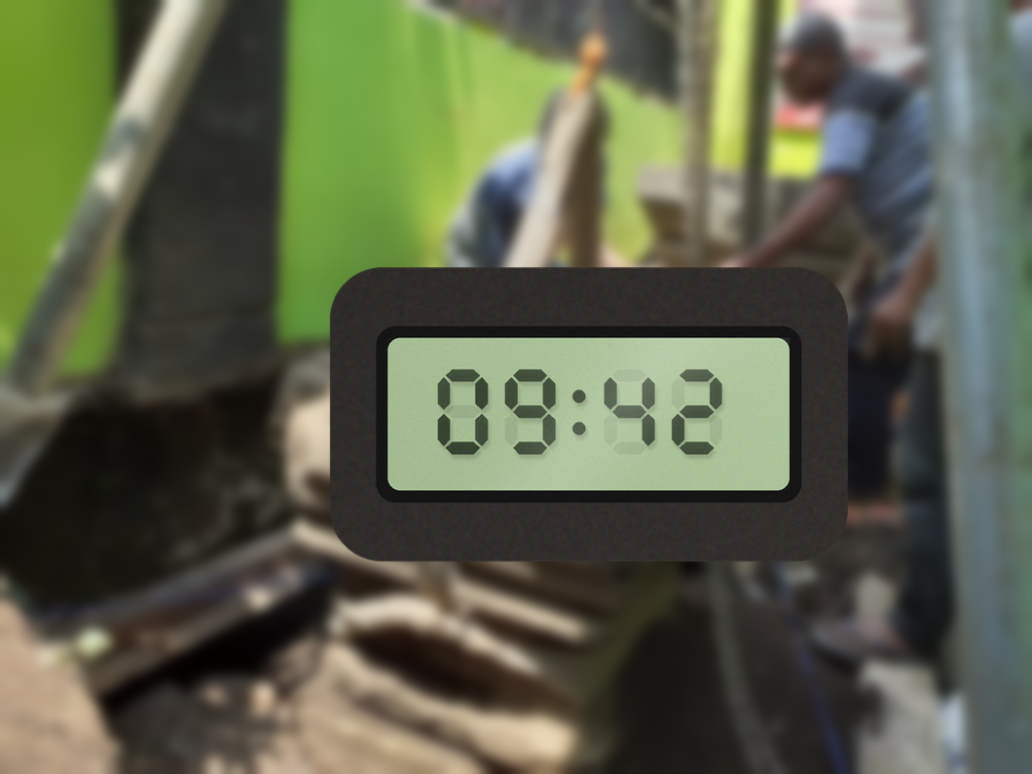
9h42
